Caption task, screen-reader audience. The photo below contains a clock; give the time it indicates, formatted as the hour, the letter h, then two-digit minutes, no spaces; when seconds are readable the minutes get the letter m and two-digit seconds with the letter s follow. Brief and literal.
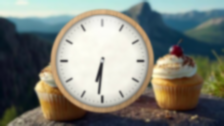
6h31
